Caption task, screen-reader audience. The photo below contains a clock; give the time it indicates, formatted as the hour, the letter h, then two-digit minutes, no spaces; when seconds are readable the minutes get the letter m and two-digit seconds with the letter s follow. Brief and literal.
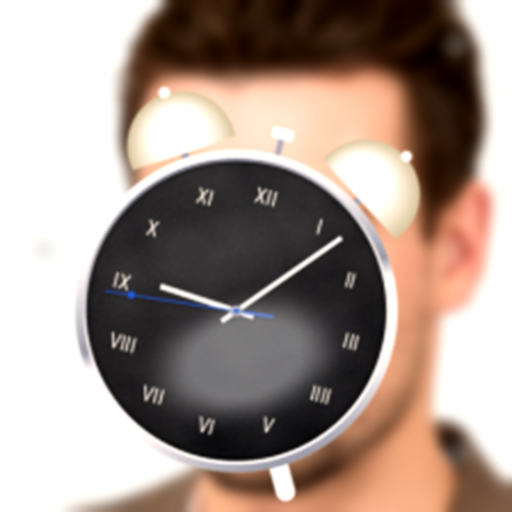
9h06m44s
